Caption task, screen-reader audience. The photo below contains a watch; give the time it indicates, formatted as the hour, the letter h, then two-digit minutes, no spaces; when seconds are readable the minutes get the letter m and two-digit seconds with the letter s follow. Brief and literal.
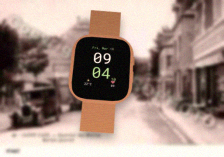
9h04
